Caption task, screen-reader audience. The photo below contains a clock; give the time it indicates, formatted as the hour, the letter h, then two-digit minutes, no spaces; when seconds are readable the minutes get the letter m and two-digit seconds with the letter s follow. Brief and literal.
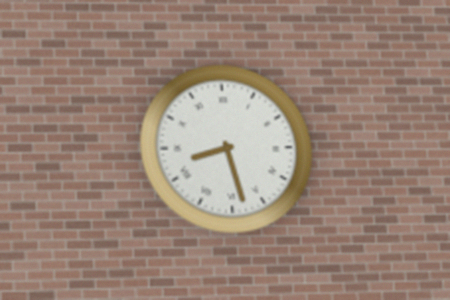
8h28
